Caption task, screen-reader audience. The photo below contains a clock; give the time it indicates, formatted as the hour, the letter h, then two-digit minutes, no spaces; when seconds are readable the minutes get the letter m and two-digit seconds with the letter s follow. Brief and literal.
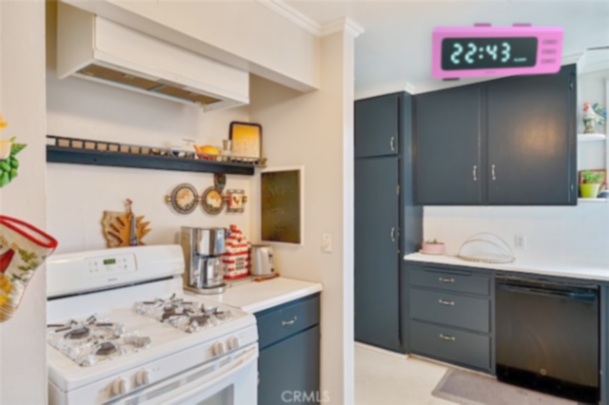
22h43
